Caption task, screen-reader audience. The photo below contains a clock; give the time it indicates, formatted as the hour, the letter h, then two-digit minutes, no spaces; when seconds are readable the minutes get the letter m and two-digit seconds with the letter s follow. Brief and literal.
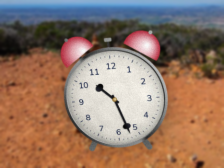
10h27
